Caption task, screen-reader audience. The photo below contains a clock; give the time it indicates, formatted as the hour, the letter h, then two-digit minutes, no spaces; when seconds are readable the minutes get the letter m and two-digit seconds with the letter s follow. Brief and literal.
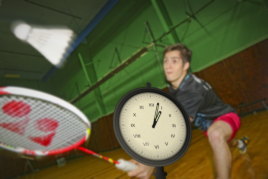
1h03
